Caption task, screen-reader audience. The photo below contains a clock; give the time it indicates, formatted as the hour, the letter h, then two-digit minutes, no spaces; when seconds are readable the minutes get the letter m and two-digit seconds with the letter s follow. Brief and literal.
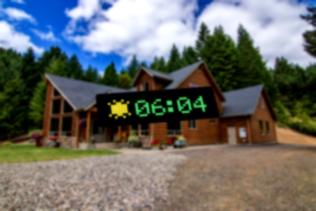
6h04
